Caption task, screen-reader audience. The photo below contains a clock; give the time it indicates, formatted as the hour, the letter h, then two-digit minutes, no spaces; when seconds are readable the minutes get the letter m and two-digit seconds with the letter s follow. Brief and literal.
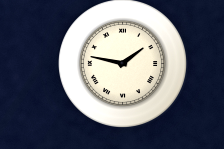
1h47
